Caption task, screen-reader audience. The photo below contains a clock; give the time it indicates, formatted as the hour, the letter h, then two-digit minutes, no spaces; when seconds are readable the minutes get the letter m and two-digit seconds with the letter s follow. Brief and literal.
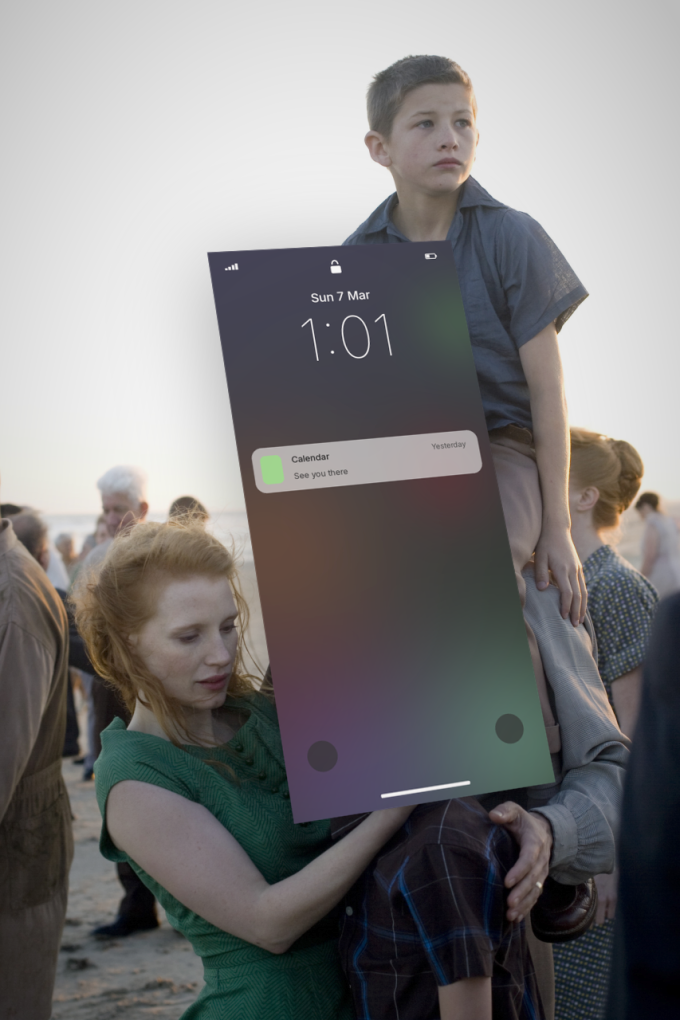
1h01
